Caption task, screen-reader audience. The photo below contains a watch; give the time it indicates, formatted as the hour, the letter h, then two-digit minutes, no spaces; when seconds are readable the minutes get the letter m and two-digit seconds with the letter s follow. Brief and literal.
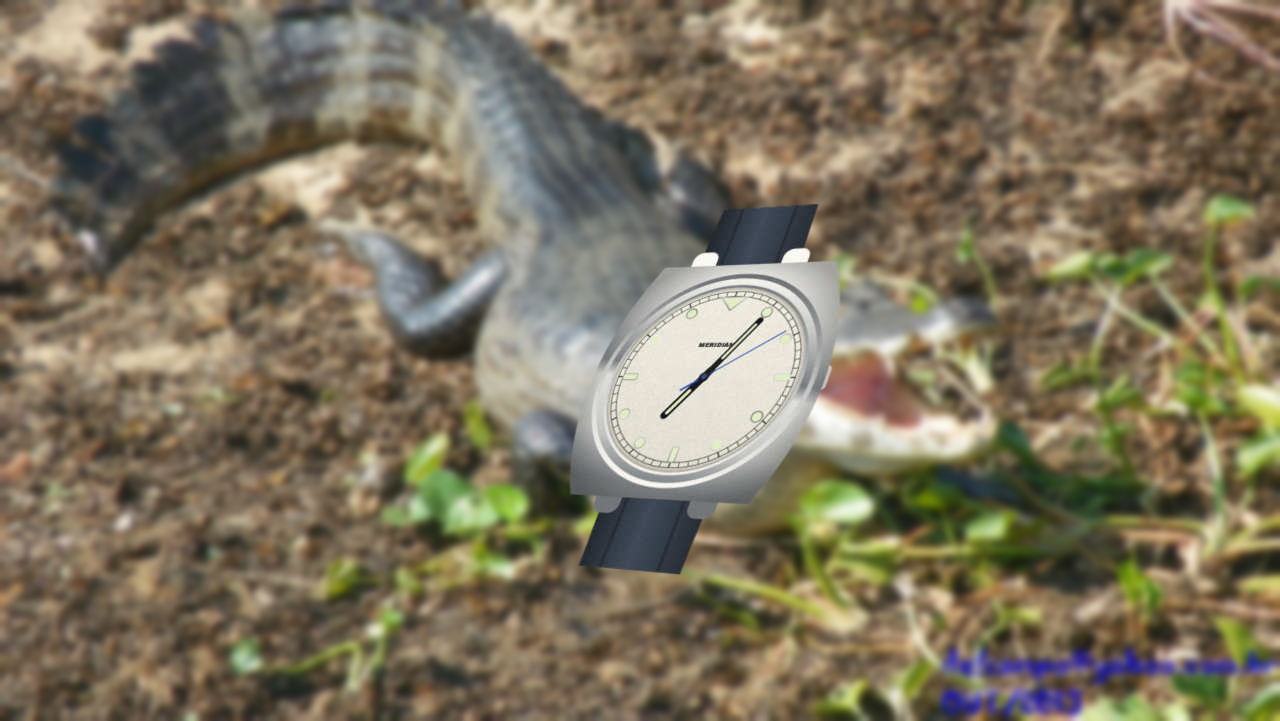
7h05m09s
